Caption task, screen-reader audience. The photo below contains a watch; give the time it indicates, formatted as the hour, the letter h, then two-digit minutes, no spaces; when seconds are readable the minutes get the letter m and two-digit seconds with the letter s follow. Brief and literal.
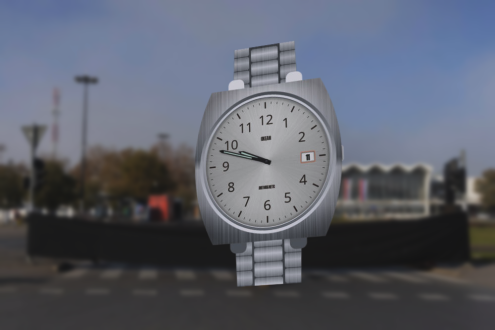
9h48
